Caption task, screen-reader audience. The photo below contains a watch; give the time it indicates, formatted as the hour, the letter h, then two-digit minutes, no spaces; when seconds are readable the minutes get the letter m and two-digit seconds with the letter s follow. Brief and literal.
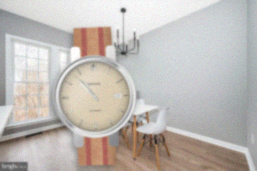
10h53
